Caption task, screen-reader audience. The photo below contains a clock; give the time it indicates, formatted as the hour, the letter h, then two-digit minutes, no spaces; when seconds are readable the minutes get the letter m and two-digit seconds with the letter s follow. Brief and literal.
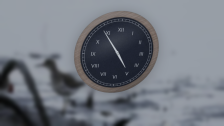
4h54
